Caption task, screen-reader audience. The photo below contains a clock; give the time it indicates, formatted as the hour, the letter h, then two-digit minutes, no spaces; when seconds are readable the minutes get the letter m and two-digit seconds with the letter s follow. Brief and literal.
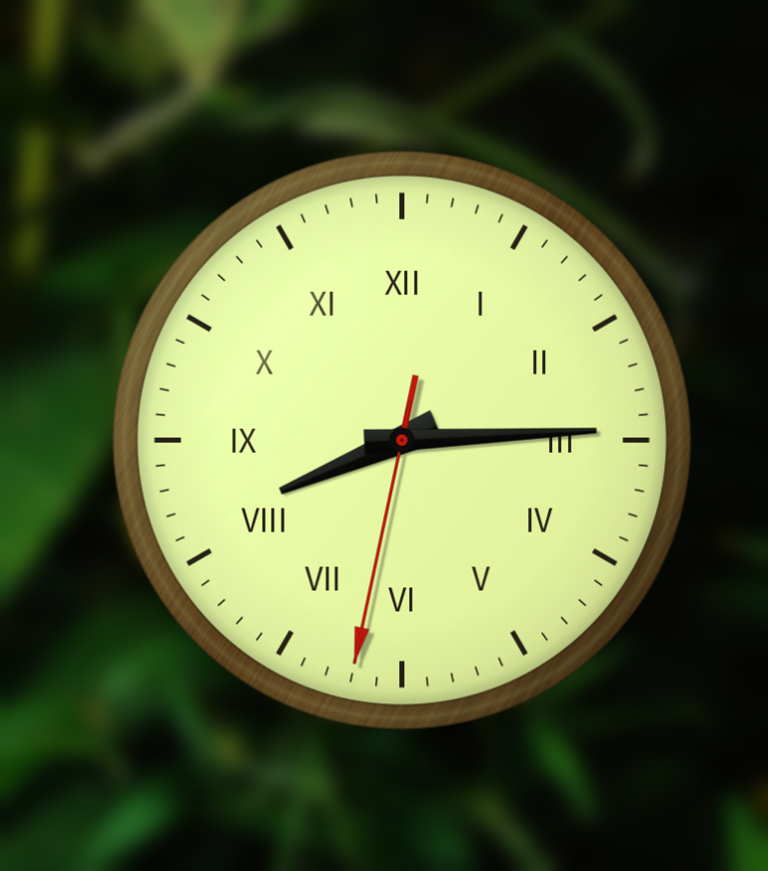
8h14m32s
